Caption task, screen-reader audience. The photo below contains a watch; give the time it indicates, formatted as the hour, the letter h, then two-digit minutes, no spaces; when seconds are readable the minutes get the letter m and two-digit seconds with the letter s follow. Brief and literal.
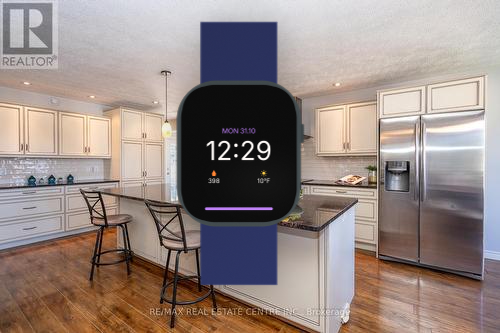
12h29
